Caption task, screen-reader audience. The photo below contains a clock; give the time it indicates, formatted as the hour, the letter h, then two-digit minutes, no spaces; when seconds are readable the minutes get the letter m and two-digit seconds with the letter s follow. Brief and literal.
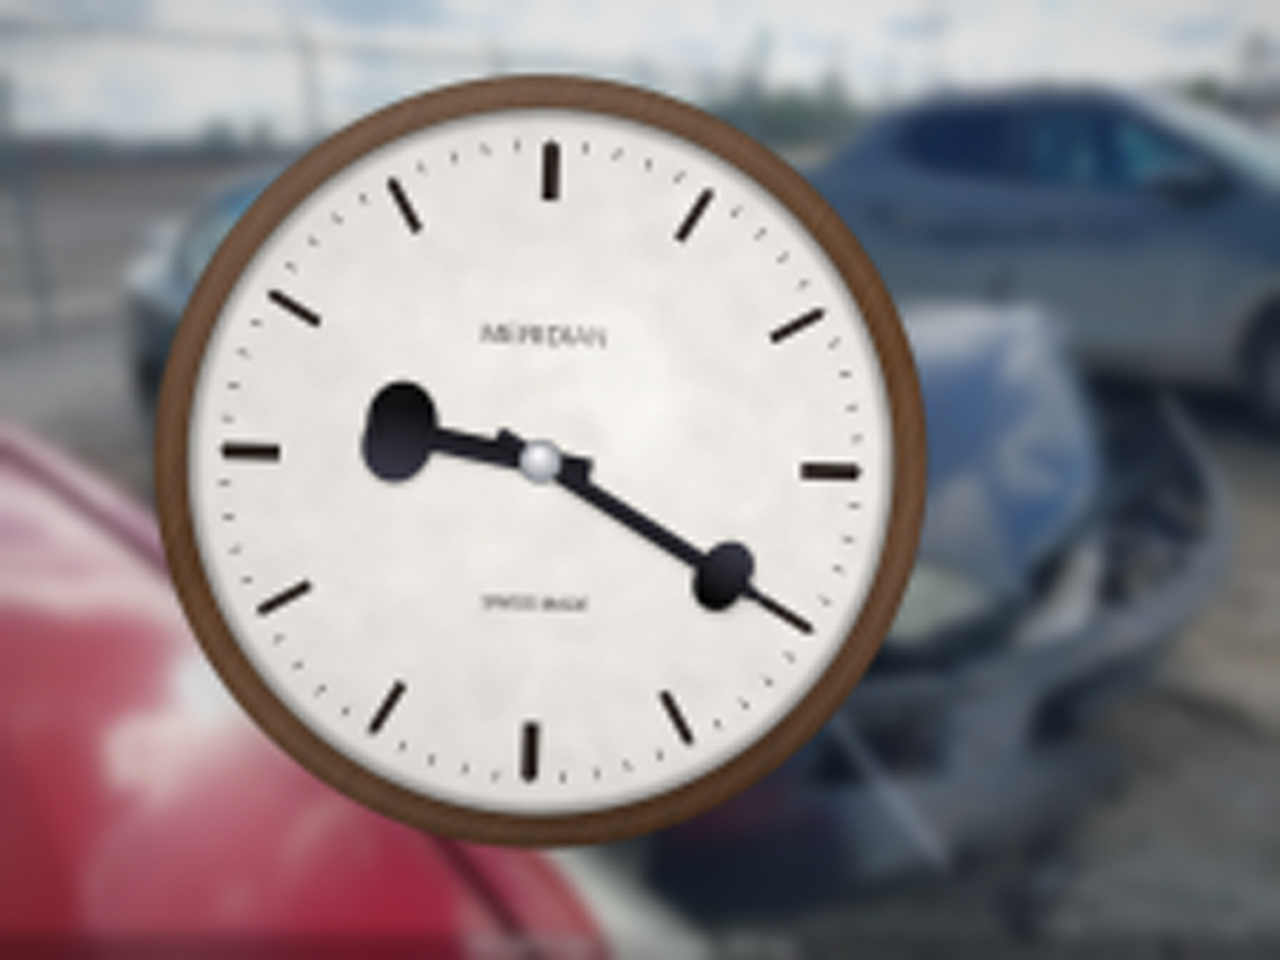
9h20
